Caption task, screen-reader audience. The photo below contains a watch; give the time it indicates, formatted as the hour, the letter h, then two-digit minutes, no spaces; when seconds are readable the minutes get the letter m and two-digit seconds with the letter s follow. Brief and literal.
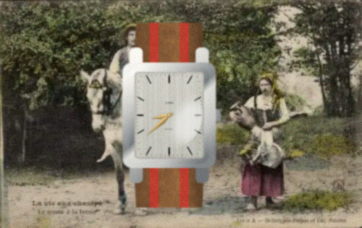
8h38
